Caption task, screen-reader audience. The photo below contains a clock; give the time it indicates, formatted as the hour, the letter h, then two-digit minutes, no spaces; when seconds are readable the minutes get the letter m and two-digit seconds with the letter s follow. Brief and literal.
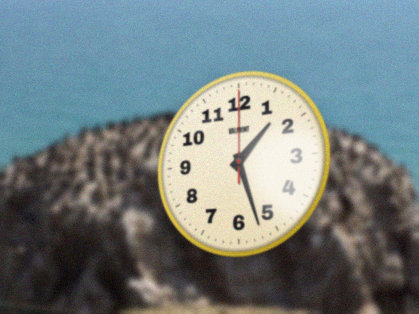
1h27m00s
